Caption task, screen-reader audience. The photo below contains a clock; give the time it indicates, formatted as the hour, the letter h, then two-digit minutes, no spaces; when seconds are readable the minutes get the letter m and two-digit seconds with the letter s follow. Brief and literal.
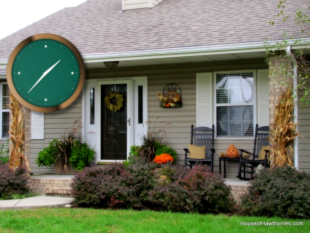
1h37
